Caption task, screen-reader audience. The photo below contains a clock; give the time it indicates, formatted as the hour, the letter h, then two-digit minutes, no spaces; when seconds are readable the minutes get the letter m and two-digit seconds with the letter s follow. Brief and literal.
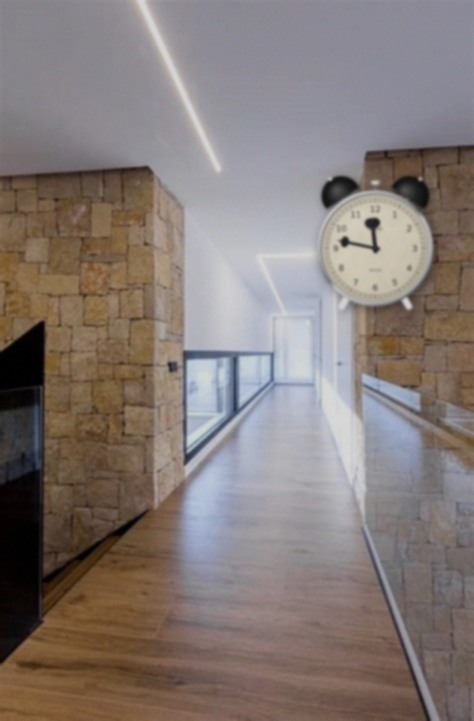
11h47
